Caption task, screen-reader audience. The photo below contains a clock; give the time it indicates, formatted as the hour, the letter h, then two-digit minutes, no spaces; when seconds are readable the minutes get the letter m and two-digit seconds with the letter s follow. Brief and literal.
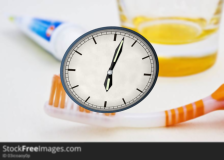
6h02
